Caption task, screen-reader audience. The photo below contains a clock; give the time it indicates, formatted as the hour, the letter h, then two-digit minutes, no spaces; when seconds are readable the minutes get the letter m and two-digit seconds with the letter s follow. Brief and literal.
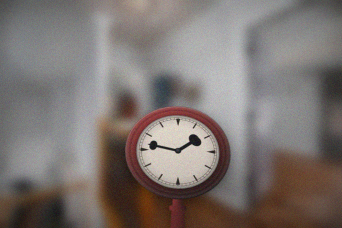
1h47
